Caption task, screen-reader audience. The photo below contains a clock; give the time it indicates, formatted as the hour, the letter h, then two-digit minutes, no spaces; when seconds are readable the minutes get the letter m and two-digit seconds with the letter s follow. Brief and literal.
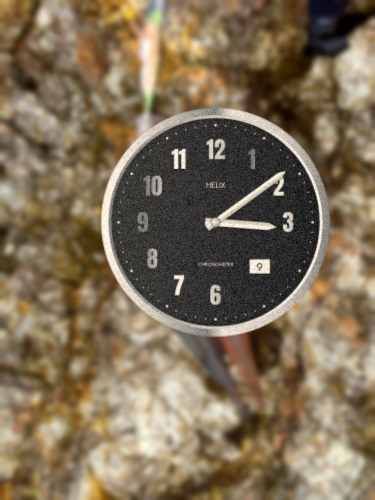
3h09
